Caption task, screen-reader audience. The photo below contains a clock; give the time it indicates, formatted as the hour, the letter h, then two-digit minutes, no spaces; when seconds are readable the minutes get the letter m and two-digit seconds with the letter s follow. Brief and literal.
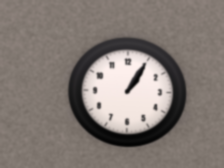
1h05
